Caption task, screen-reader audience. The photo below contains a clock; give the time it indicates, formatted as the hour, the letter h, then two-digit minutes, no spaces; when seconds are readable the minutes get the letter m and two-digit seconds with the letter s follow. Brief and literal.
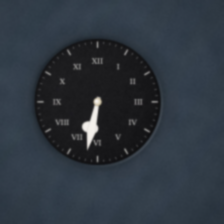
6h32
